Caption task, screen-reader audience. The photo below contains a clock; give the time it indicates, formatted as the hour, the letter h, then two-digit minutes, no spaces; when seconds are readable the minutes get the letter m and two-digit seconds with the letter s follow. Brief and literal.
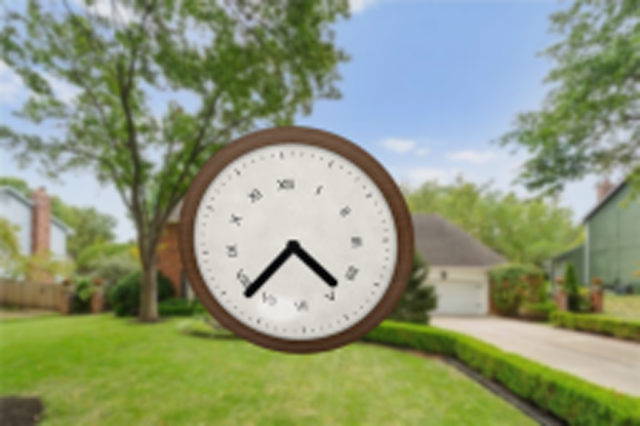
4h38
